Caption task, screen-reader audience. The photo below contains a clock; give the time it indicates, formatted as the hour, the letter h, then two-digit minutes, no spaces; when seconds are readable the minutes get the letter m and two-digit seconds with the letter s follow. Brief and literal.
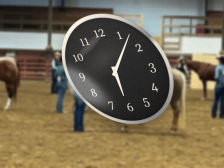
6h07
